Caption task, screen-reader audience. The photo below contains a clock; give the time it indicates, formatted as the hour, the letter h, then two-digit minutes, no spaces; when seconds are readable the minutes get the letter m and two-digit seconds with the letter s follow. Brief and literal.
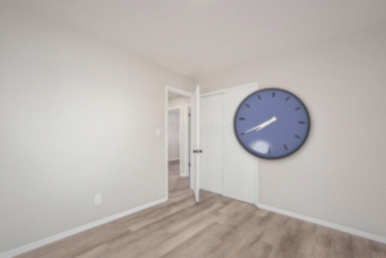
7h40
